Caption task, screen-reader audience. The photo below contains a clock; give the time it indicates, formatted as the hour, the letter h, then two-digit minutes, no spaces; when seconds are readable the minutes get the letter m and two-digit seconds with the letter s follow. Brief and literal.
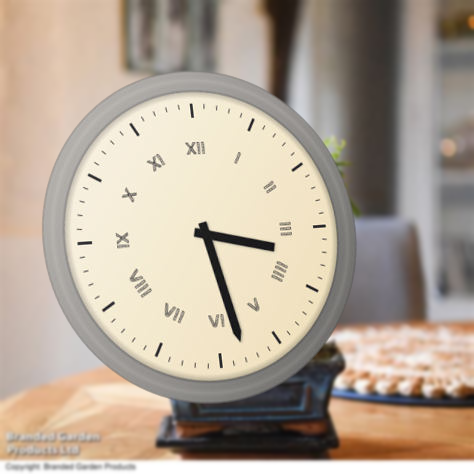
3h28
